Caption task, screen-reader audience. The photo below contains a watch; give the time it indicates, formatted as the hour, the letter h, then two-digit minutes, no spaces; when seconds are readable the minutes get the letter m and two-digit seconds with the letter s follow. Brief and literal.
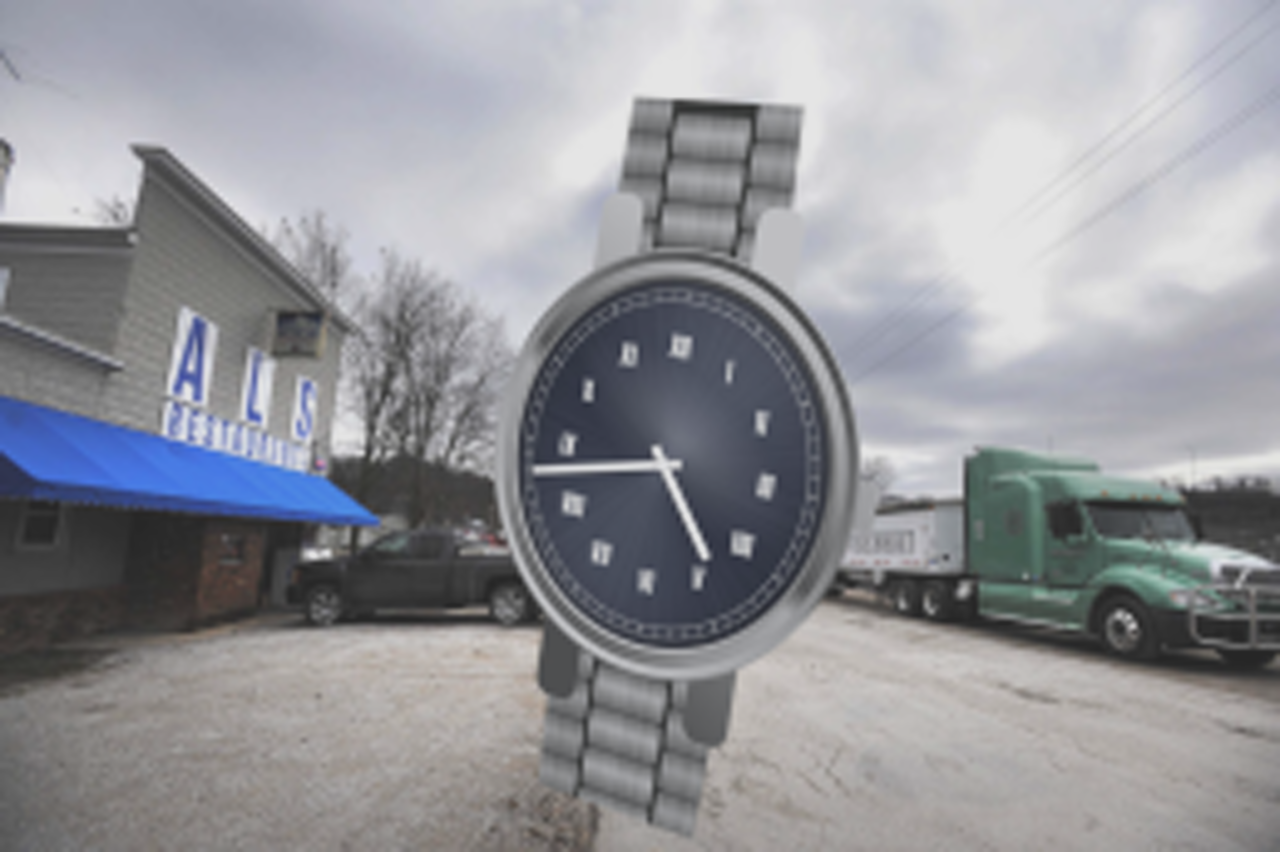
4h43
